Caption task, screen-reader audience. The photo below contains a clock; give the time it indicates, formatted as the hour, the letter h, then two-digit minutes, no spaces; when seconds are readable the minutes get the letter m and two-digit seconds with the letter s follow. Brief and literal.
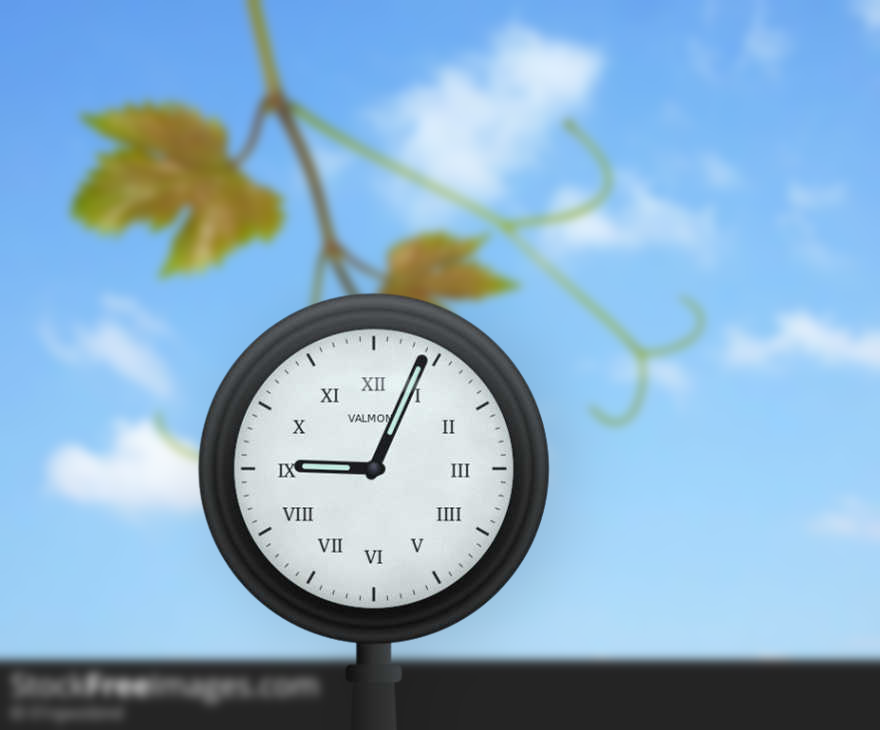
9h04
